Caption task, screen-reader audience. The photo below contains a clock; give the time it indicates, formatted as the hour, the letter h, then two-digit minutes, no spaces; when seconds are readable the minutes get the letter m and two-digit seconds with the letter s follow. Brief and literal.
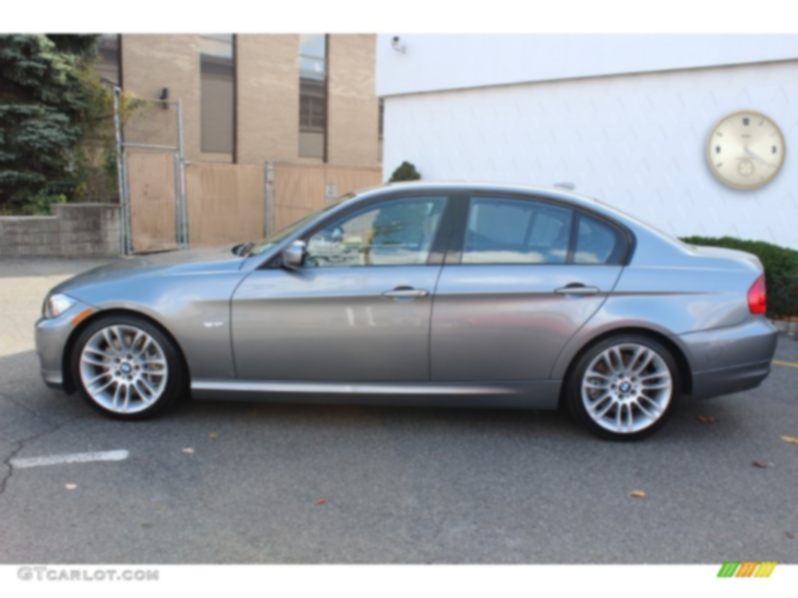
4h21
